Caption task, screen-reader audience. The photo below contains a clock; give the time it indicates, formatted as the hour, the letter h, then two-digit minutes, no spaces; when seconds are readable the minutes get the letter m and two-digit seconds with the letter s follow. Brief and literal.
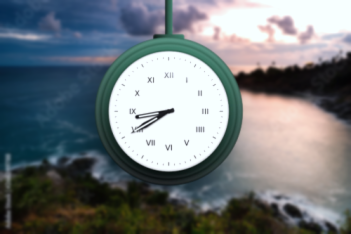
8h40
